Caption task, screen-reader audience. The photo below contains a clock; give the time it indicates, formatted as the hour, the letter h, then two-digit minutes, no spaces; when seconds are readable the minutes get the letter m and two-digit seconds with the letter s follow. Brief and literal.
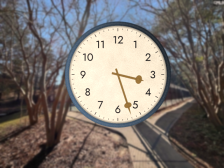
3h27
